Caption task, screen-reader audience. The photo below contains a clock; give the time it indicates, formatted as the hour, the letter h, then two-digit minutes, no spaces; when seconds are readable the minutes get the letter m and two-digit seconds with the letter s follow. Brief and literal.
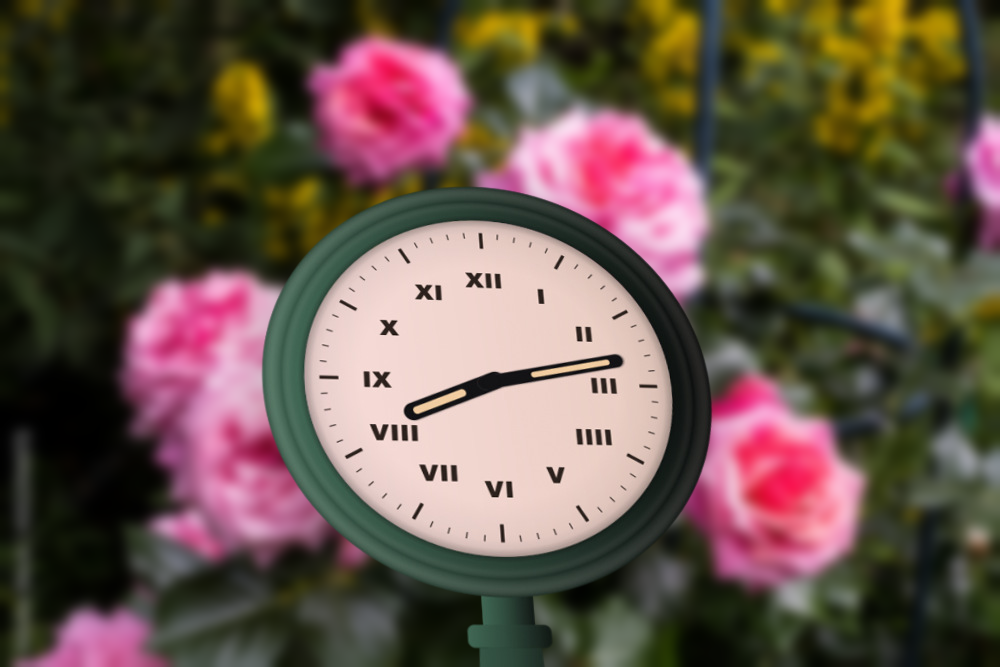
8h13
